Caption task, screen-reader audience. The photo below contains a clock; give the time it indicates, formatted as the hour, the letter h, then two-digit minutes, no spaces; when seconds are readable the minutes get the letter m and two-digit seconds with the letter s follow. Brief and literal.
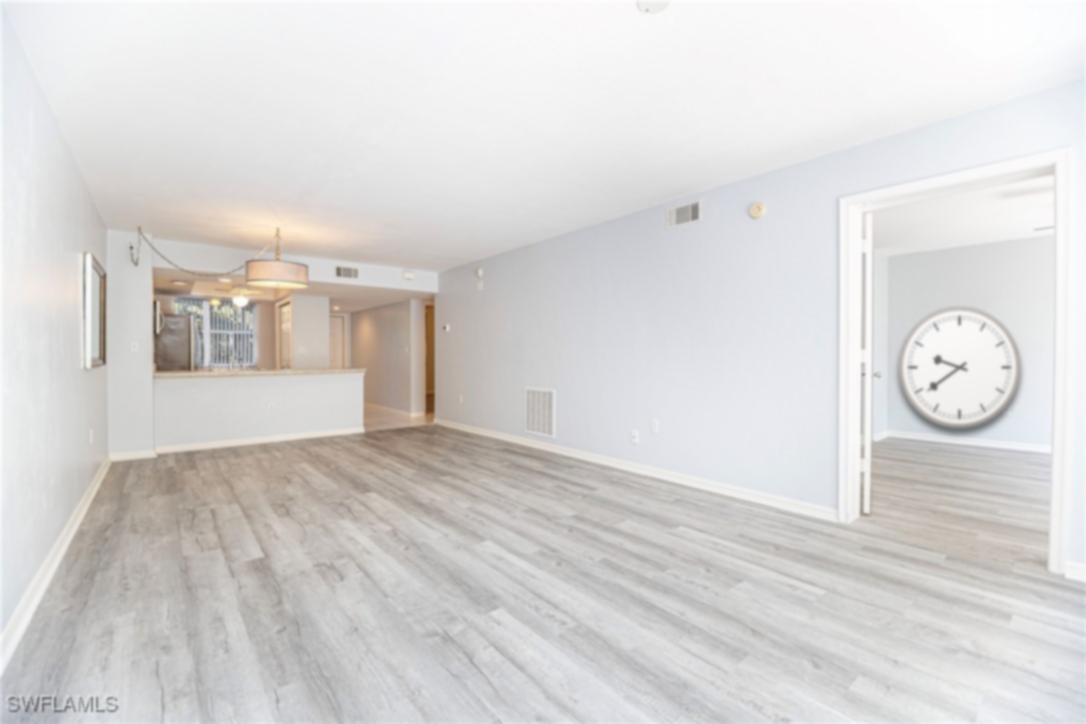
9h39
